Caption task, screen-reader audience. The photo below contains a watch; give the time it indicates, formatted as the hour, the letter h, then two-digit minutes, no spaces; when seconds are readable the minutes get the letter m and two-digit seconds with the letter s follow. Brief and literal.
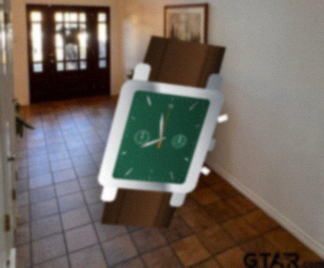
7h58
